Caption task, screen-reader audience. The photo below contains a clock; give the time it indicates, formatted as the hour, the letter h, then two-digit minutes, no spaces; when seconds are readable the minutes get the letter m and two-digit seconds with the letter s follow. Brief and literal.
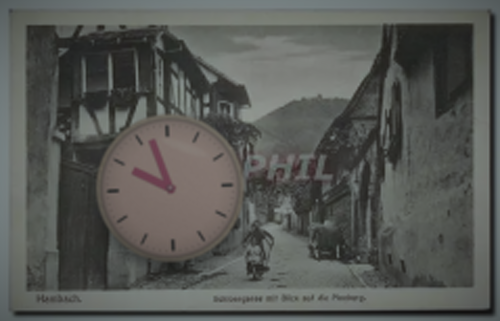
9h57
